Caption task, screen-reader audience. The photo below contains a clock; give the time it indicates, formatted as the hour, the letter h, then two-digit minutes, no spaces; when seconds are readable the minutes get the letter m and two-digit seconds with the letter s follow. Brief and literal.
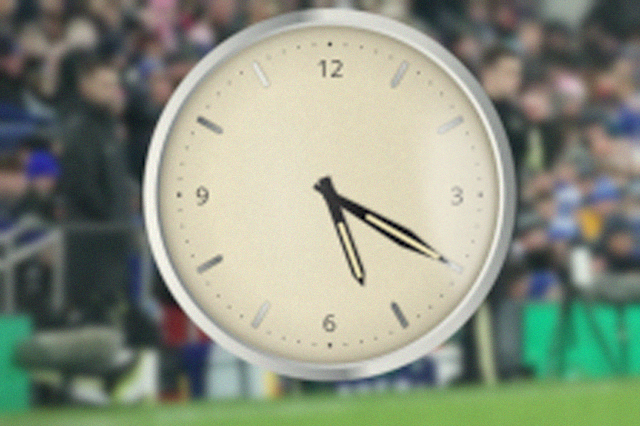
5h20
